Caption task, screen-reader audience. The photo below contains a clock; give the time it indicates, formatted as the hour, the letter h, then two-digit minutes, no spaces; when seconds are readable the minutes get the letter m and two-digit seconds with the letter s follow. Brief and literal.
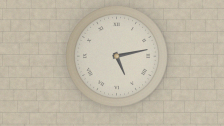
5h13
